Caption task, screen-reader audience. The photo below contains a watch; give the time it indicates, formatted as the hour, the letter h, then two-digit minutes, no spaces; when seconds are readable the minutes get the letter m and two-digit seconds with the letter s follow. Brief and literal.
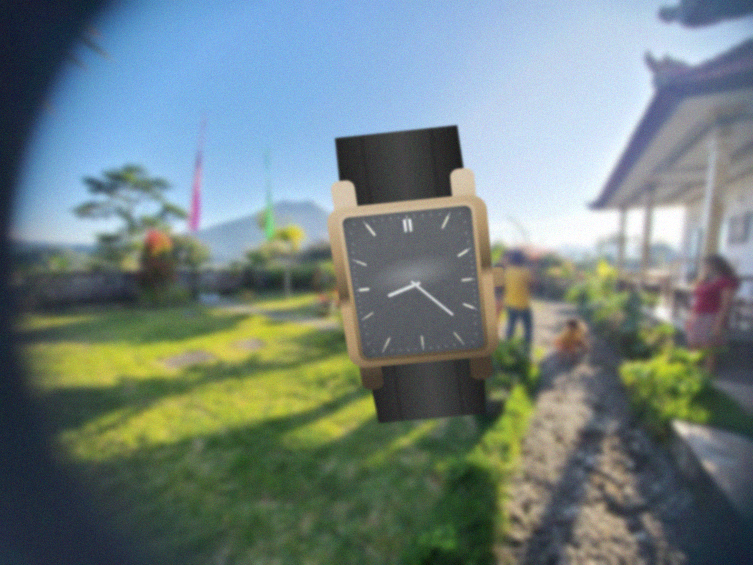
8h23
